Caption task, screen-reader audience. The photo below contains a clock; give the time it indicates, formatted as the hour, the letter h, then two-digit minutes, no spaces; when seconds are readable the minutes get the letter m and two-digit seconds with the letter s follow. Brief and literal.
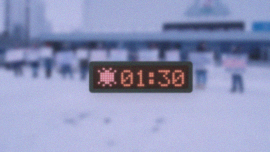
1h30
